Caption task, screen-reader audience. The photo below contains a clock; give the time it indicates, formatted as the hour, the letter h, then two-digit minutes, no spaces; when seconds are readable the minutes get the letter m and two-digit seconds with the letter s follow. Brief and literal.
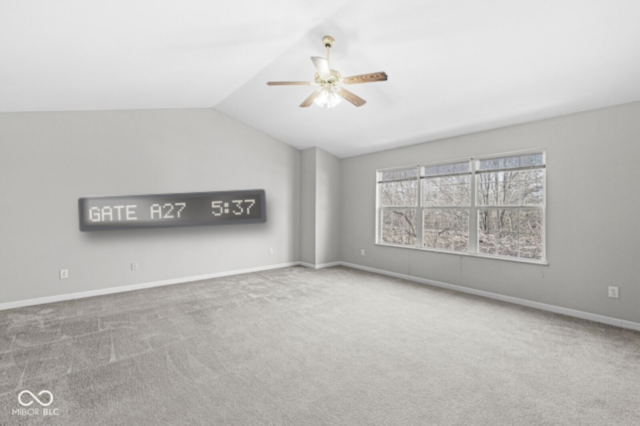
5h37
